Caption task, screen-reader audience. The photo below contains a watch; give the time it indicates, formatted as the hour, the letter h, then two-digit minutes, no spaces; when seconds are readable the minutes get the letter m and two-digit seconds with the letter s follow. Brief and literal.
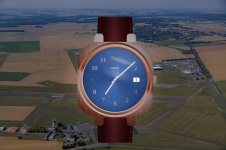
7h08
